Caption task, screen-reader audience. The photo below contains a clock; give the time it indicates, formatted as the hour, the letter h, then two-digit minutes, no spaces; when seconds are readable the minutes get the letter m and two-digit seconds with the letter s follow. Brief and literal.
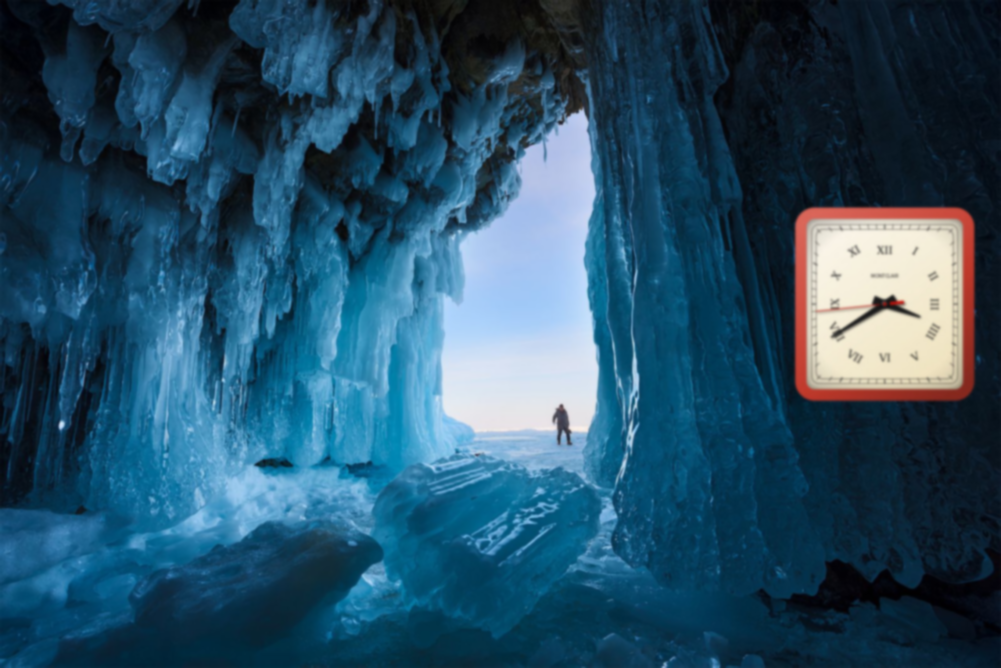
3h39m44s
